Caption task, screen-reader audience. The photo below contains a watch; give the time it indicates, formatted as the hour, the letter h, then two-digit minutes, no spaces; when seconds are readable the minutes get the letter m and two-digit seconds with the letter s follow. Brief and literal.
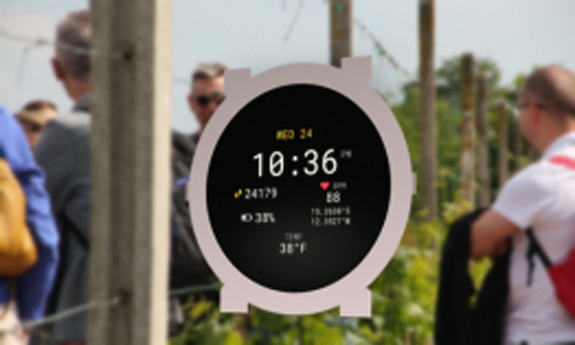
10h36
